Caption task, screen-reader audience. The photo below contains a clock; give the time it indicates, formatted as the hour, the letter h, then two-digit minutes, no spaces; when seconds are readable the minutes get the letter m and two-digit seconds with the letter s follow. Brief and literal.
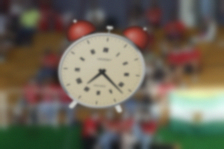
7h22
